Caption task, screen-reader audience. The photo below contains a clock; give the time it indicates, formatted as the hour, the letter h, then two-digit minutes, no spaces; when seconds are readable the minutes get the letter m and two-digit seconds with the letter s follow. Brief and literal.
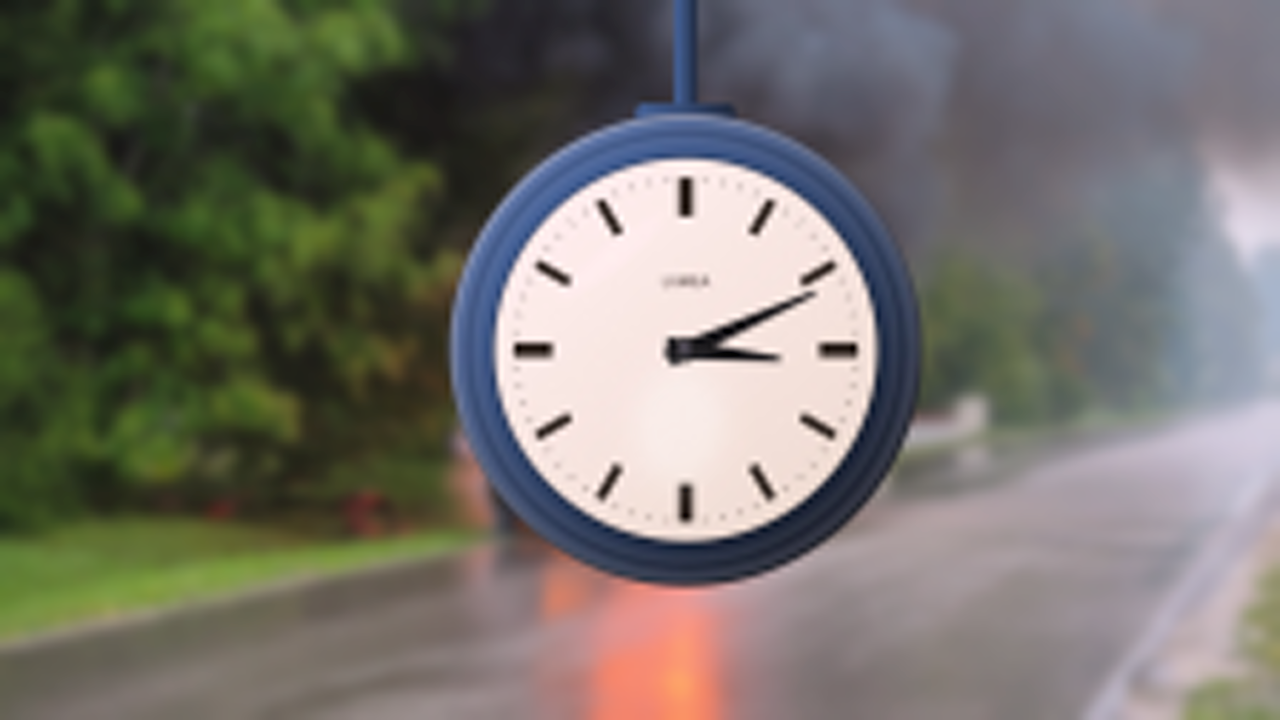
3h11
